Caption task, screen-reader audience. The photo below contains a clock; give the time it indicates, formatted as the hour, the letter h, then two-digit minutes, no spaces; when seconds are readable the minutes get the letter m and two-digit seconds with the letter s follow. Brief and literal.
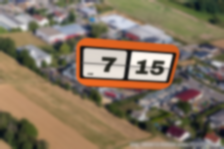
7h15
